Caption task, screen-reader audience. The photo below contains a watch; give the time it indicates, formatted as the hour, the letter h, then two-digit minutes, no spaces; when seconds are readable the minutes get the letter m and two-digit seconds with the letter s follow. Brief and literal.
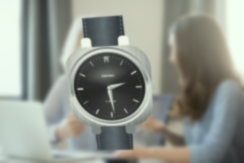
2h29
